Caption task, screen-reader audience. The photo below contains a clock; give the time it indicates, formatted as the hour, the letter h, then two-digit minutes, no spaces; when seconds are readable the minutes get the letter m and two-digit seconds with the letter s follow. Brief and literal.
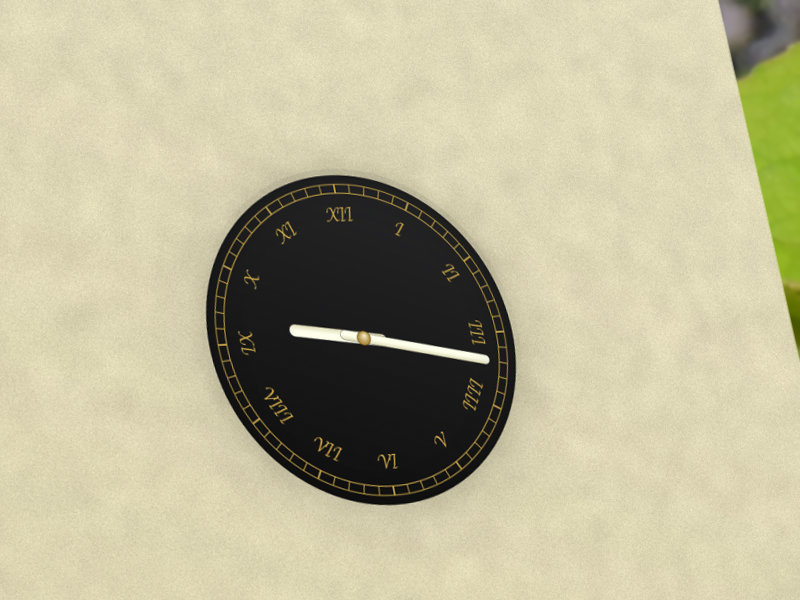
9h17
